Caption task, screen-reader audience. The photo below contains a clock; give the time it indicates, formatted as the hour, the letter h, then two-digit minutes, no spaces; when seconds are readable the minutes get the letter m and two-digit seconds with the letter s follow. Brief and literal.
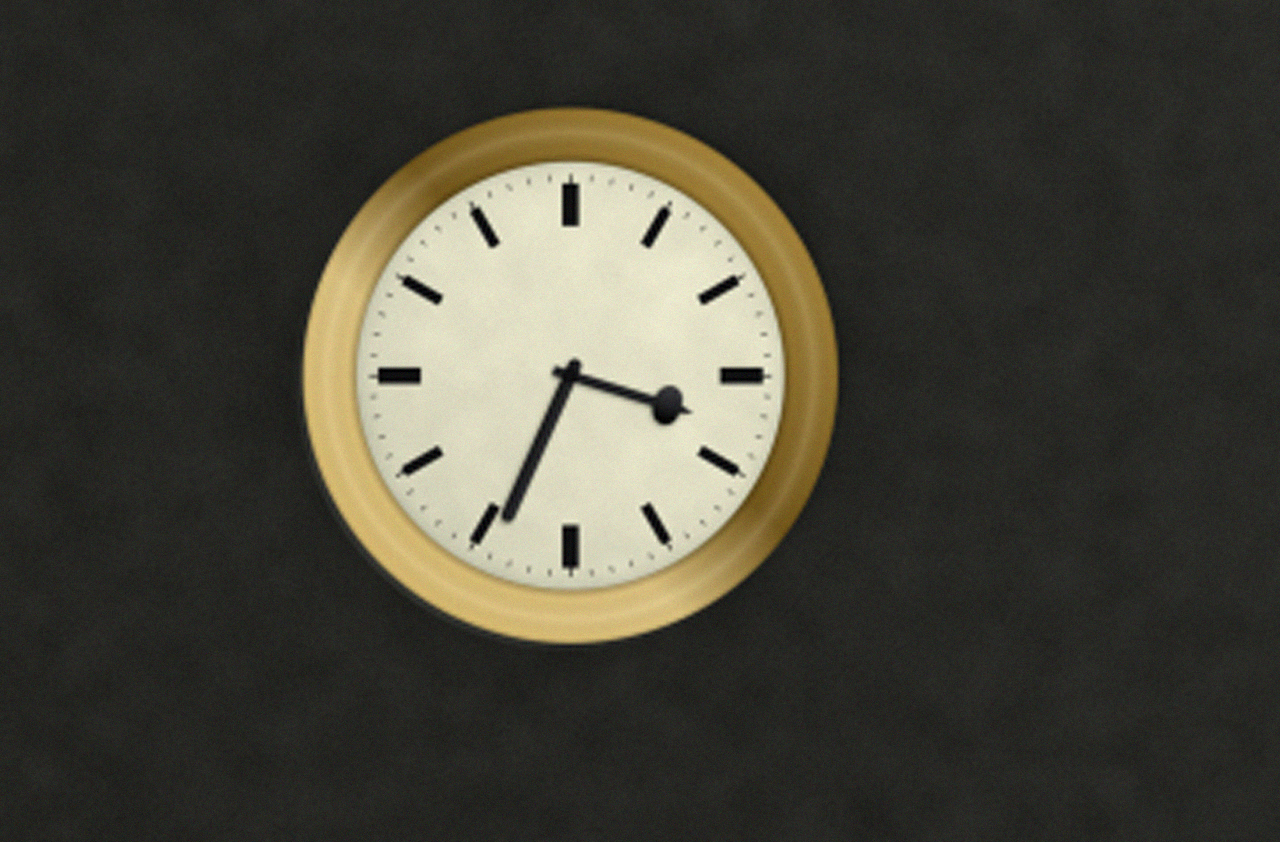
3h34
